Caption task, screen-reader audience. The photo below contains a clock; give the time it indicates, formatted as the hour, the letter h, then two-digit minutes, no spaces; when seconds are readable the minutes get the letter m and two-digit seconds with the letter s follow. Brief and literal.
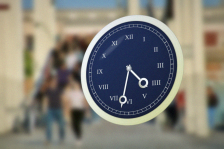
4h32
